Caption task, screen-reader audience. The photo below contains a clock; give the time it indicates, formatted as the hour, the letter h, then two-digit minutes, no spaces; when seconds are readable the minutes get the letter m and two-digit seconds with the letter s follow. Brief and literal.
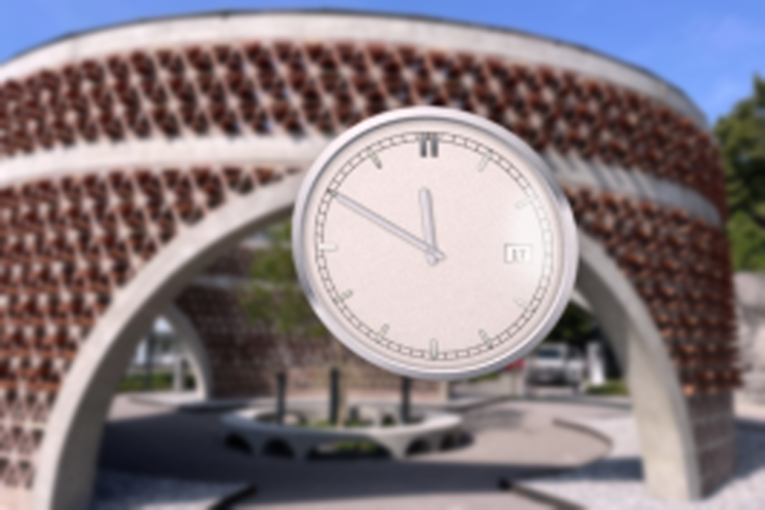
11h50
